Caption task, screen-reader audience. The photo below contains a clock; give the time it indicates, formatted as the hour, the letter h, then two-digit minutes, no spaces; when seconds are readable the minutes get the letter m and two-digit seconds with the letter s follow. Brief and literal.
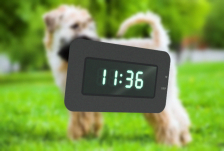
11h36
